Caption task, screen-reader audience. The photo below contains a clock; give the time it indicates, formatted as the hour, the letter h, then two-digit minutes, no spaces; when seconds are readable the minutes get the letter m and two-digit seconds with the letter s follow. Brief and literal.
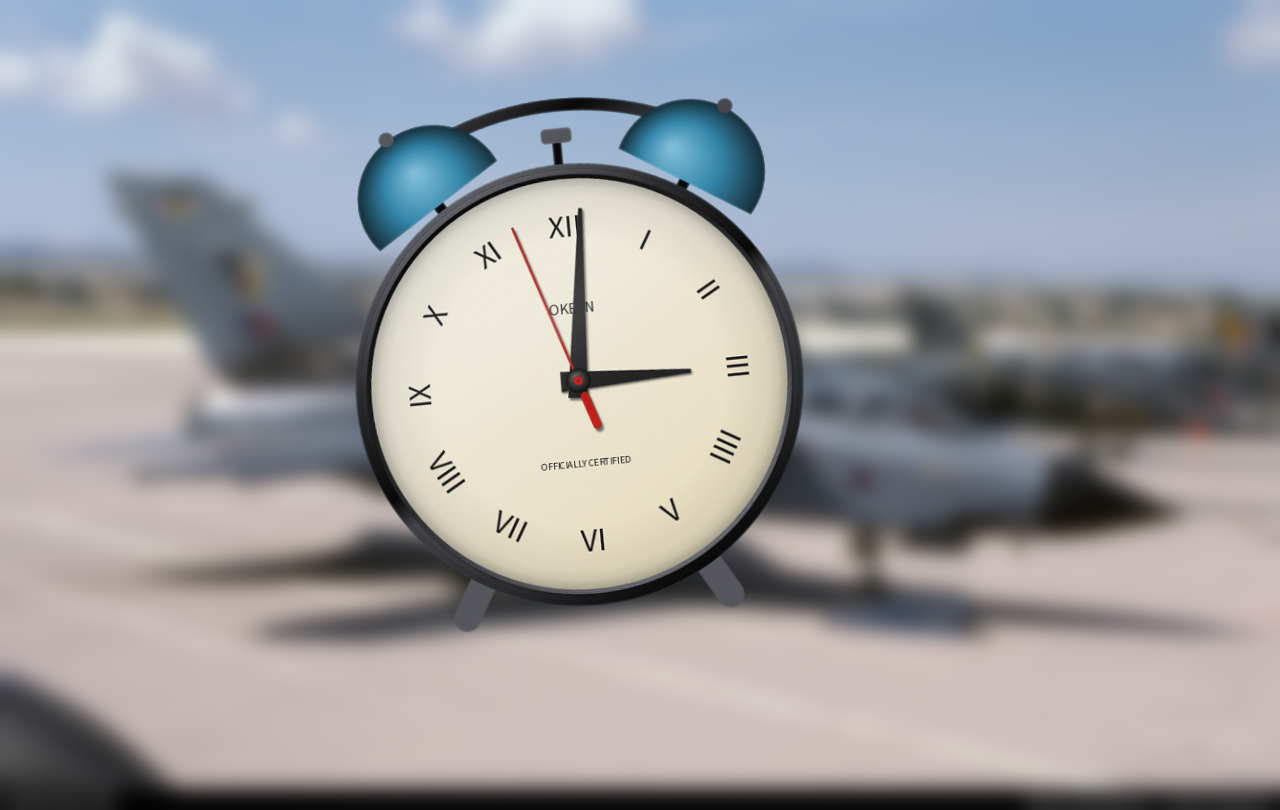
3h00m57s
